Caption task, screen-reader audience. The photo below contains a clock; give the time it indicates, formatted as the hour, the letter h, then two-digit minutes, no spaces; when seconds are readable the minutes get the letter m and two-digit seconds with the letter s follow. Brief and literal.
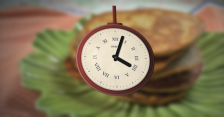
4h03
